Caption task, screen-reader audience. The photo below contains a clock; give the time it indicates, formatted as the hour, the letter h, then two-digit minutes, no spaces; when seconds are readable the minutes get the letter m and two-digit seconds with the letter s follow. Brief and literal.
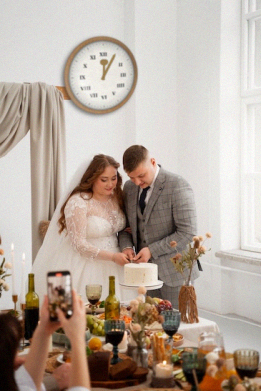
12h05
